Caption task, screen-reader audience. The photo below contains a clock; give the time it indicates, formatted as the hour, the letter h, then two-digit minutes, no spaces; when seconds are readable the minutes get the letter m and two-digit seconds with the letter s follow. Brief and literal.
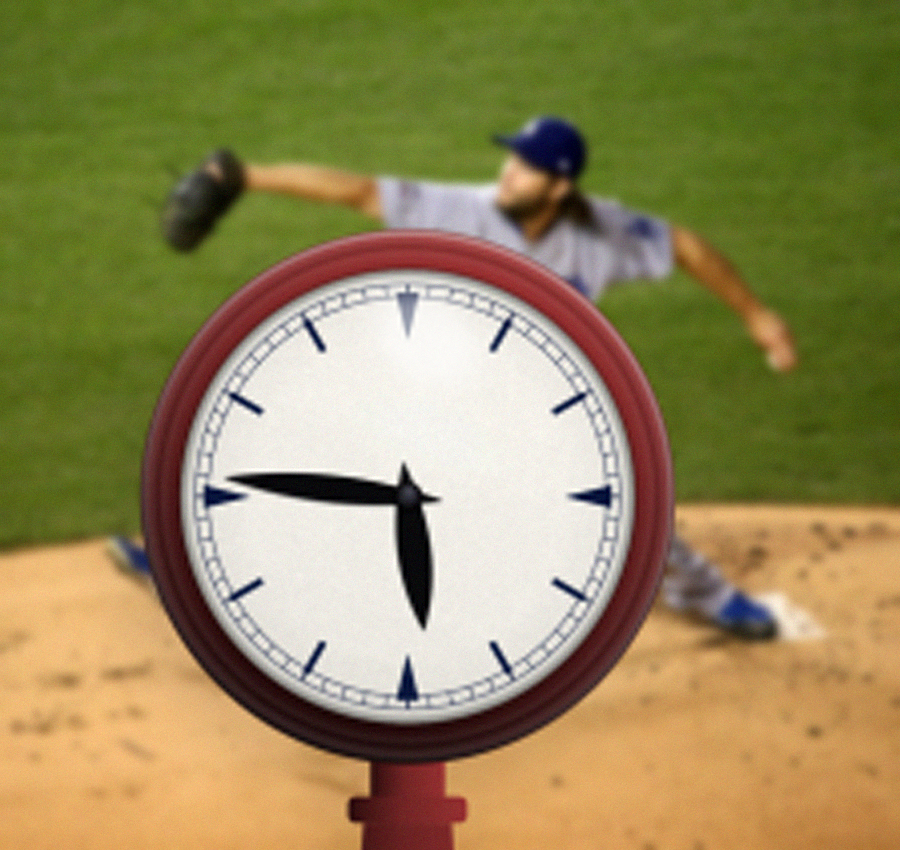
5h46
